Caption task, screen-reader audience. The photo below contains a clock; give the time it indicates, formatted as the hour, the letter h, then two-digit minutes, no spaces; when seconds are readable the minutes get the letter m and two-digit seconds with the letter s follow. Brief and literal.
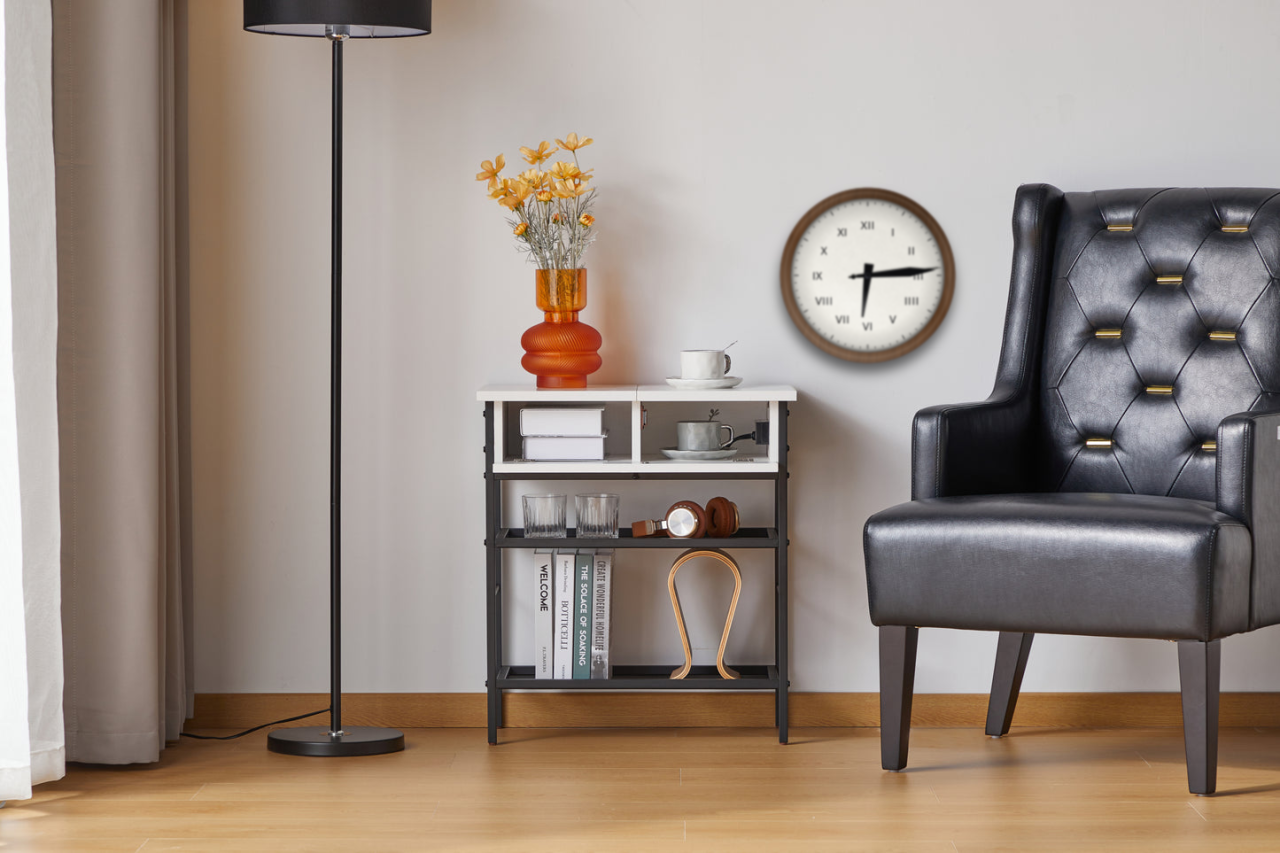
6h14m14s
